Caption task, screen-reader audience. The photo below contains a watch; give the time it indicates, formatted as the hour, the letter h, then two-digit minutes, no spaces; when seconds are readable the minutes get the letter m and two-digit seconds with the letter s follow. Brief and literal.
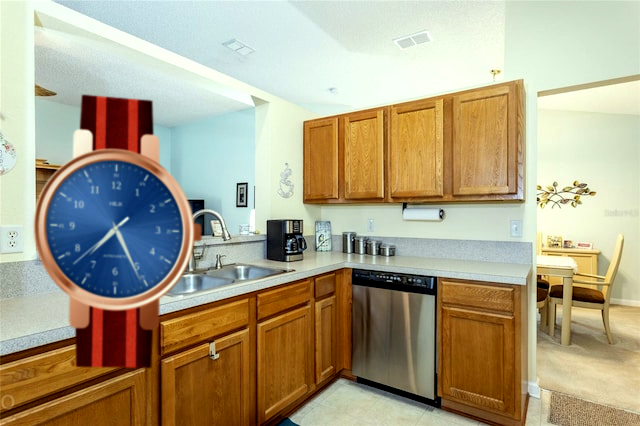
7h25m38s
